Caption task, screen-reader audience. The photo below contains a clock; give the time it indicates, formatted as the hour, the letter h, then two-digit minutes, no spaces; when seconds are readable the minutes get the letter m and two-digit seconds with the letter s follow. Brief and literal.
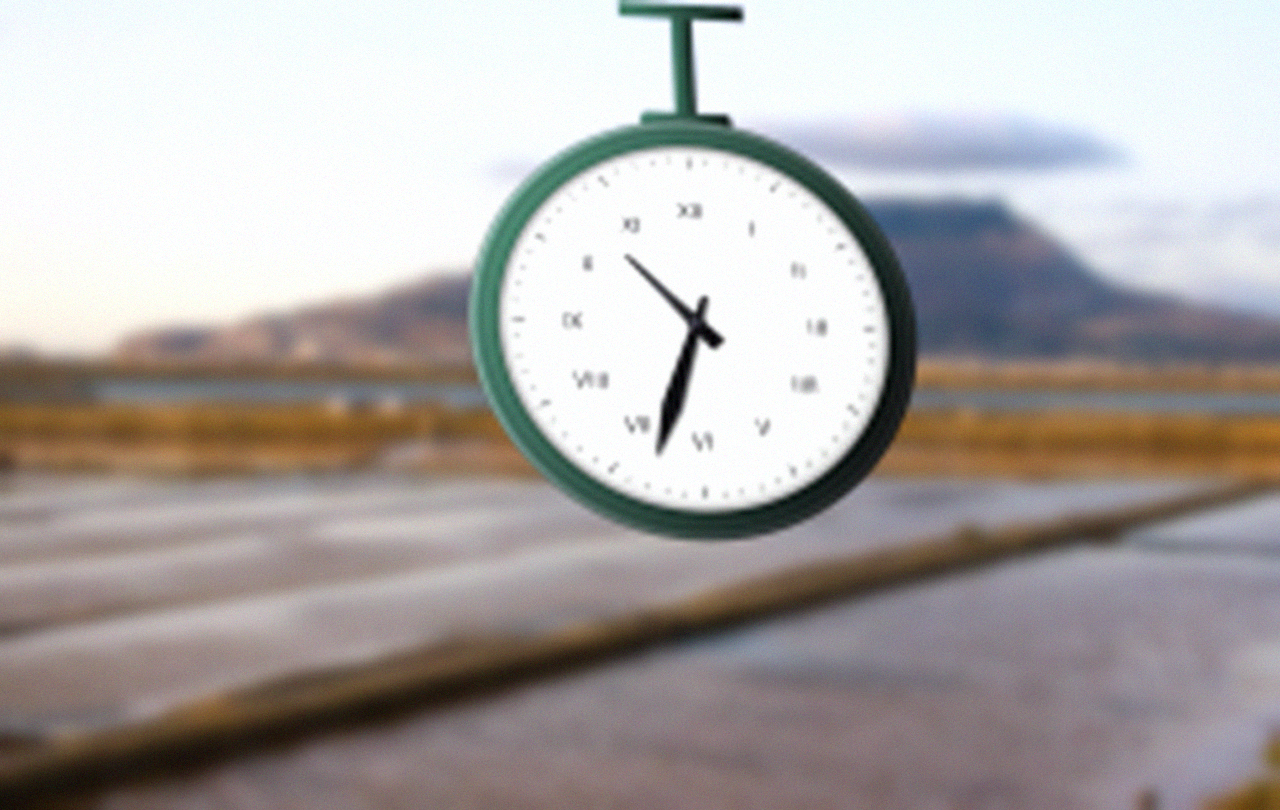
10h33
